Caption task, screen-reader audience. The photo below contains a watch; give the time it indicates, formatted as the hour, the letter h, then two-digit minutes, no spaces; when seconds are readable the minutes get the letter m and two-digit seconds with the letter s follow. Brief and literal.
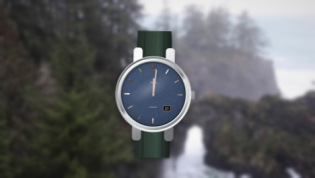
12h01
